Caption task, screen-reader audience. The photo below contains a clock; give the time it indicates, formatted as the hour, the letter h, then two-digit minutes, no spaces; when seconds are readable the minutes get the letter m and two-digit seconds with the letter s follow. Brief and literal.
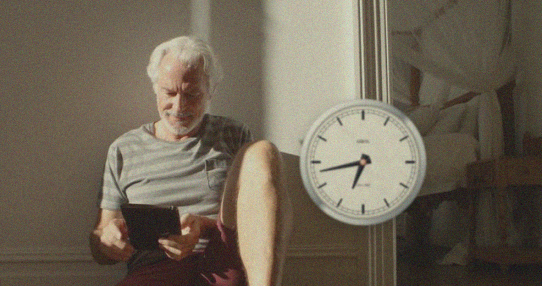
6h43
